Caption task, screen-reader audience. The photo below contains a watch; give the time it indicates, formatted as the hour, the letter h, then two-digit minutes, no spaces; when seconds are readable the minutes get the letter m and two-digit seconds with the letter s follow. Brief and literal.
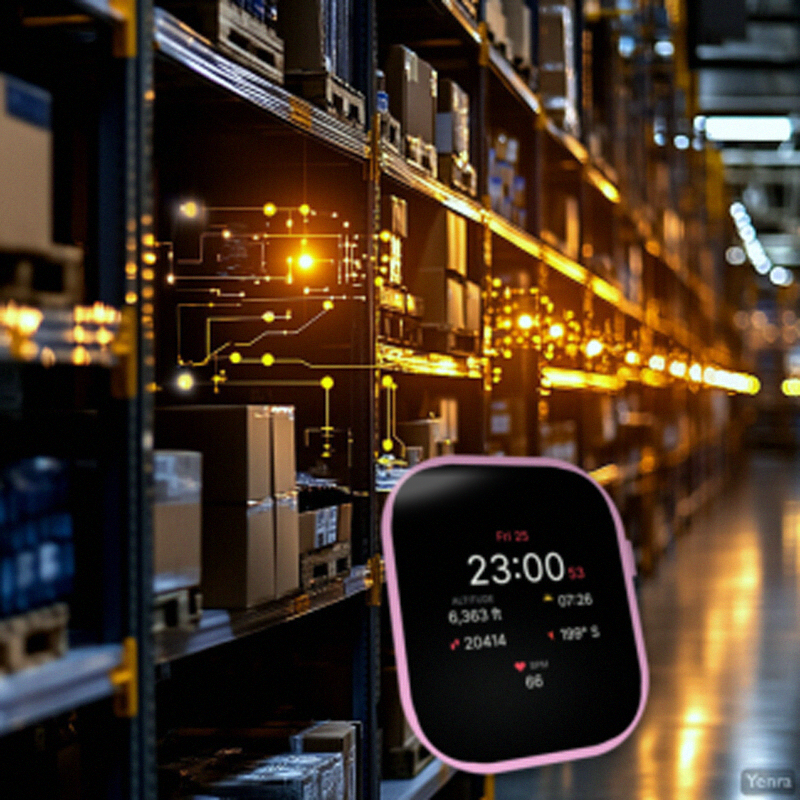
23h00
